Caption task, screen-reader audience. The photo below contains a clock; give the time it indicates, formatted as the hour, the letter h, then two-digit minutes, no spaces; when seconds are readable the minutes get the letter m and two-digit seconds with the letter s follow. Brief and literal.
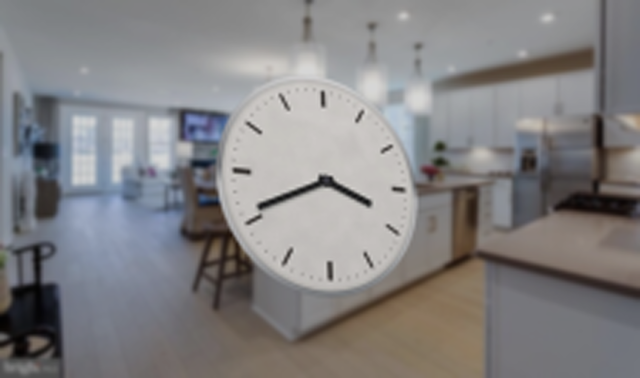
3h41
